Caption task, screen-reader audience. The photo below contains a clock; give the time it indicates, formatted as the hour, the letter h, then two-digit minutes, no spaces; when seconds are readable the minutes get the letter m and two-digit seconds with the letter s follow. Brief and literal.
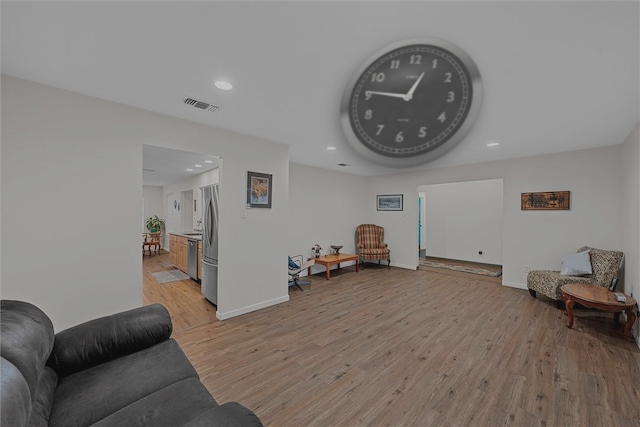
12h46
